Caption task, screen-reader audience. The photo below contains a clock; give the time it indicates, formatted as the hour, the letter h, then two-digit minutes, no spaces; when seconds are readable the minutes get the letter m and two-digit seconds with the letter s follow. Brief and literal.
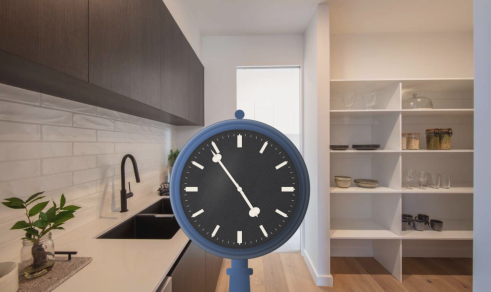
4h54
